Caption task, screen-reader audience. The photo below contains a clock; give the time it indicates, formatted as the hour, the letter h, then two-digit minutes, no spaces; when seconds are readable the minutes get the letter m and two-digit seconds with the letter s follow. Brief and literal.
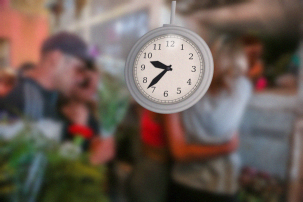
9h37
